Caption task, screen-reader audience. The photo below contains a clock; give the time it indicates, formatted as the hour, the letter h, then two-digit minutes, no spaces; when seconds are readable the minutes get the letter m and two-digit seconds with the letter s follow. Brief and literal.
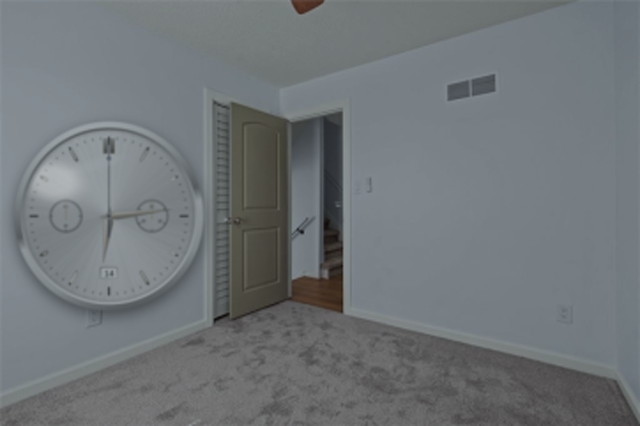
6h14
